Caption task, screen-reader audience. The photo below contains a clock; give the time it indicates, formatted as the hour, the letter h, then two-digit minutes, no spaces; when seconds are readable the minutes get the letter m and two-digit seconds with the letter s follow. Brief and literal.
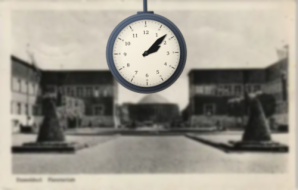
2h08
